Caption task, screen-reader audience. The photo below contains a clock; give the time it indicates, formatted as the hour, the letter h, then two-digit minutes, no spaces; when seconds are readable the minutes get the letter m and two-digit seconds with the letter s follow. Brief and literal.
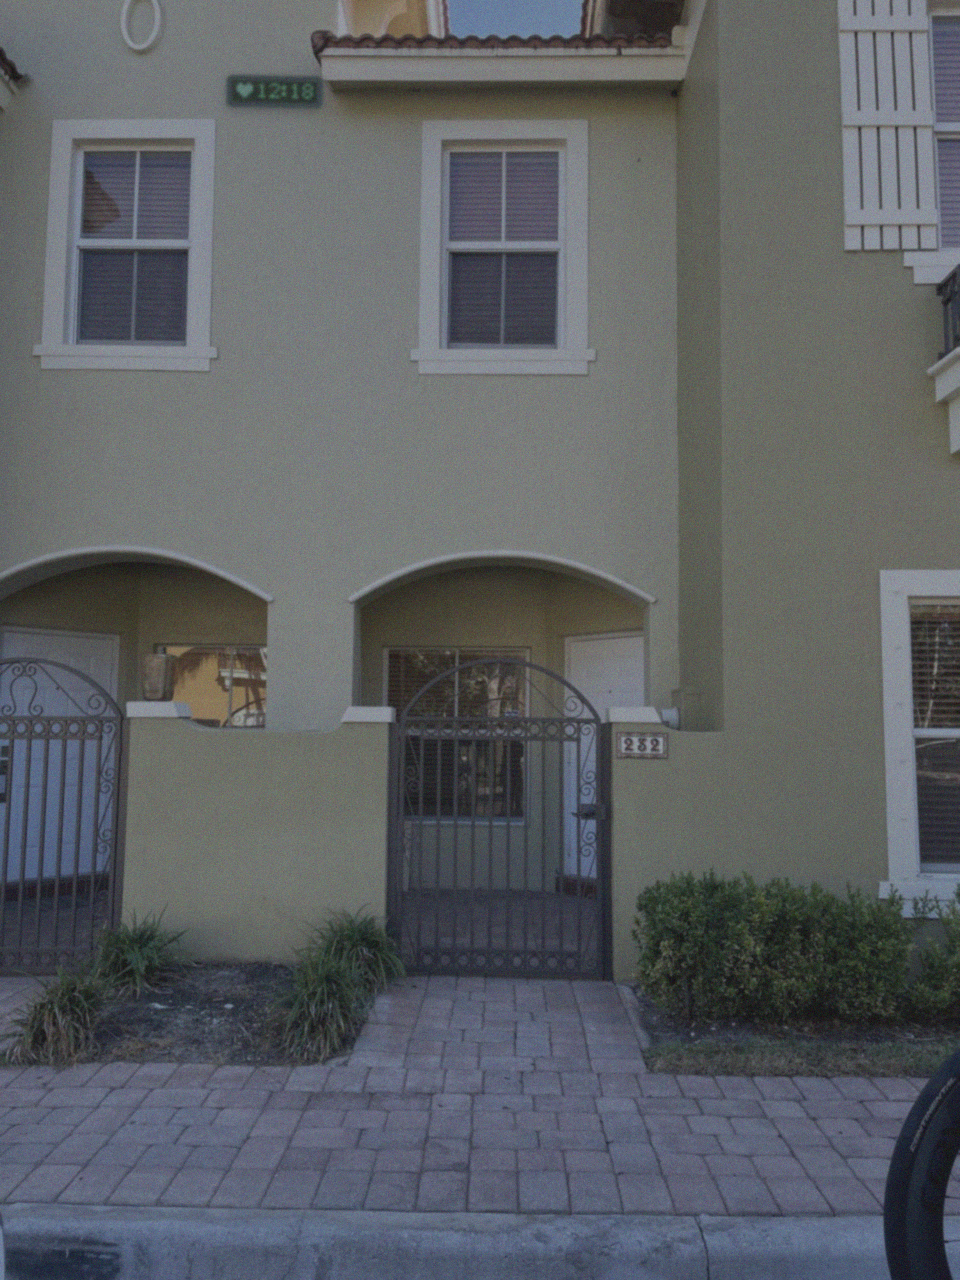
12h18
